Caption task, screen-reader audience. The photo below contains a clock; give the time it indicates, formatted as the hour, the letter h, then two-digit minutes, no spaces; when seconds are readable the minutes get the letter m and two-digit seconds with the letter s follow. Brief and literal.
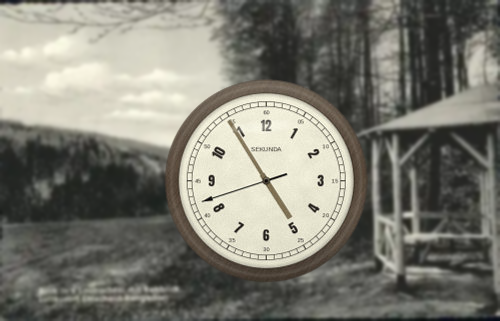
4h54m42s
